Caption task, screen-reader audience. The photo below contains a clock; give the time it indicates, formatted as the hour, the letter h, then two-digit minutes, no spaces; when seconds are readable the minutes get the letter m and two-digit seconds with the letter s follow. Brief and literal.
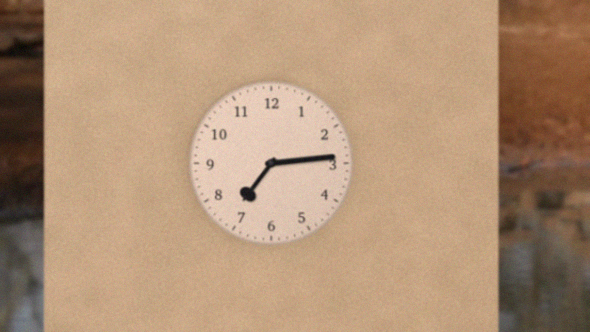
7h14
